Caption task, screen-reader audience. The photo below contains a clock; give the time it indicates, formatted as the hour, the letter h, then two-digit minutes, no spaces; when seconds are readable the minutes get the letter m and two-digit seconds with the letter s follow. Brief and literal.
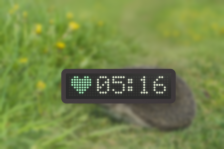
5h16
